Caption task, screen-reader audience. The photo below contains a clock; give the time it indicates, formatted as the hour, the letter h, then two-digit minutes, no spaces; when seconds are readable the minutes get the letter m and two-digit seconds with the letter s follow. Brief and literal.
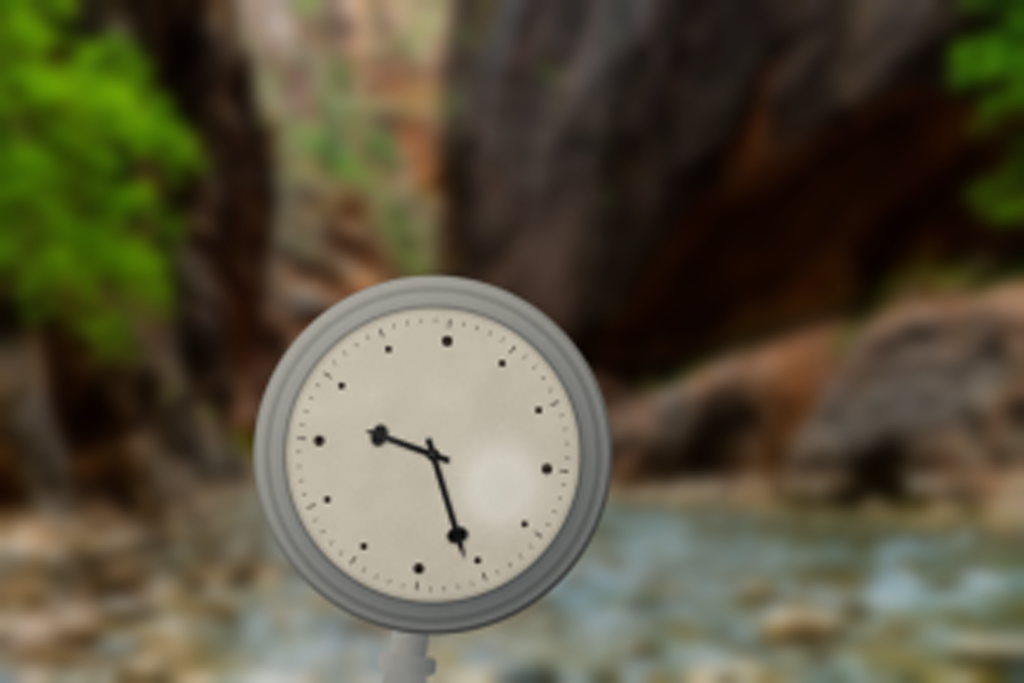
9h26
